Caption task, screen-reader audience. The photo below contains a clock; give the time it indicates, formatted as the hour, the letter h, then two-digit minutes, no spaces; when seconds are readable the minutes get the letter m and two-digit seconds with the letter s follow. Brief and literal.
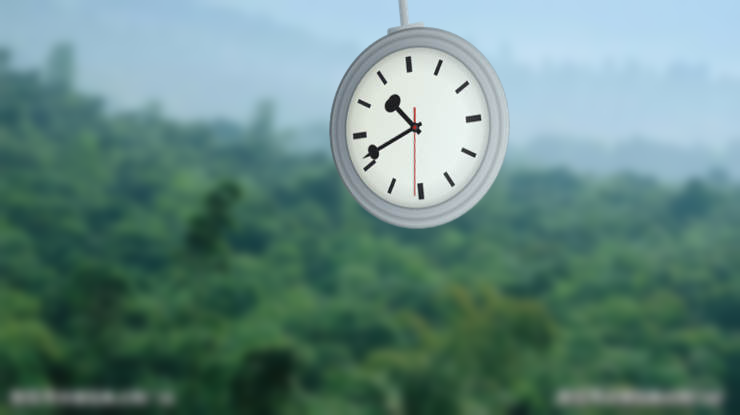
10h41m31s
